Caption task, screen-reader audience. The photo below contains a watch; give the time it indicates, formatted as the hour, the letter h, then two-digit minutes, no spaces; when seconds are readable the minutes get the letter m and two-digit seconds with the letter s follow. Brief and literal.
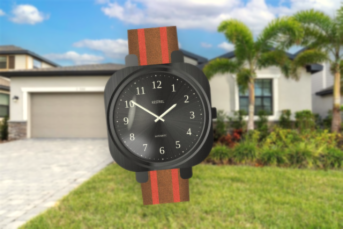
1h51
